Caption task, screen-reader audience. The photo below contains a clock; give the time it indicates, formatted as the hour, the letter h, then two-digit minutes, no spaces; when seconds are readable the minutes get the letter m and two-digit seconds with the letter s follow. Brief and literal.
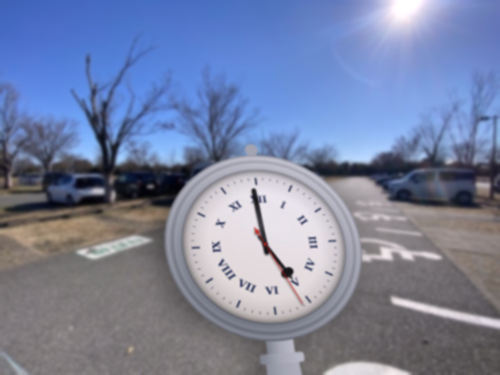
4h59m26s
